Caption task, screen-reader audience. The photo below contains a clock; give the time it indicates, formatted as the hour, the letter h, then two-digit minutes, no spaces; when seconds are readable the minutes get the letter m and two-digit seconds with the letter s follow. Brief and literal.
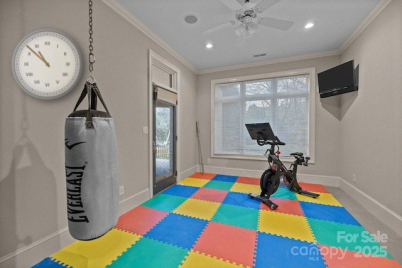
10h52
